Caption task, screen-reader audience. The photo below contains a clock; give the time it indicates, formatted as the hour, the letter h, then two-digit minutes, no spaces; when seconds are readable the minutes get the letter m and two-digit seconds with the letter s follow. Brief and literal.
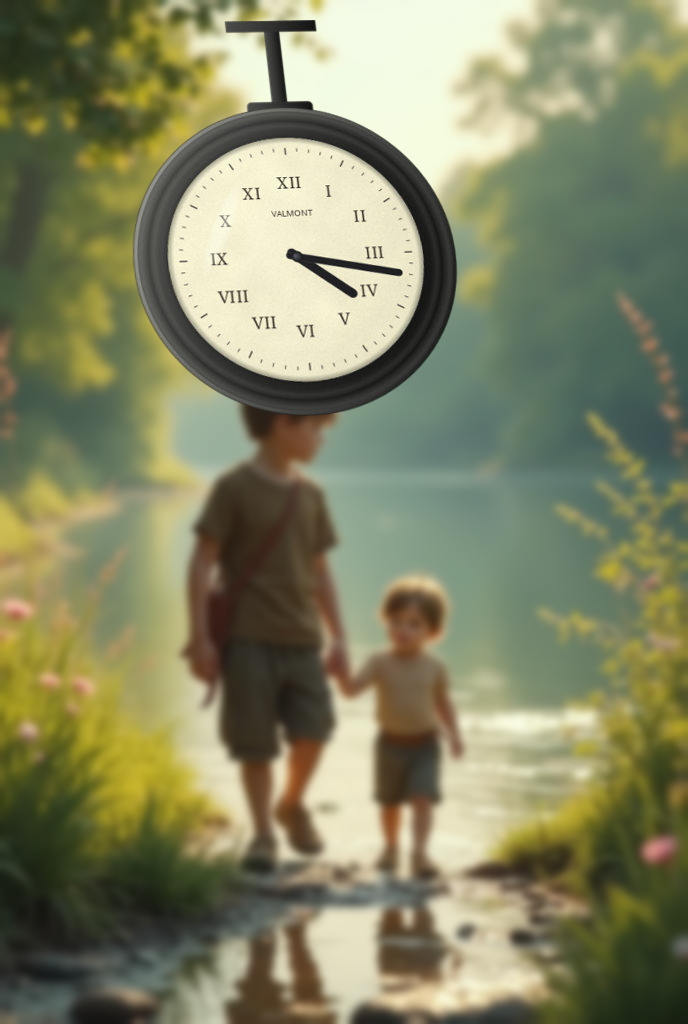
4h17
